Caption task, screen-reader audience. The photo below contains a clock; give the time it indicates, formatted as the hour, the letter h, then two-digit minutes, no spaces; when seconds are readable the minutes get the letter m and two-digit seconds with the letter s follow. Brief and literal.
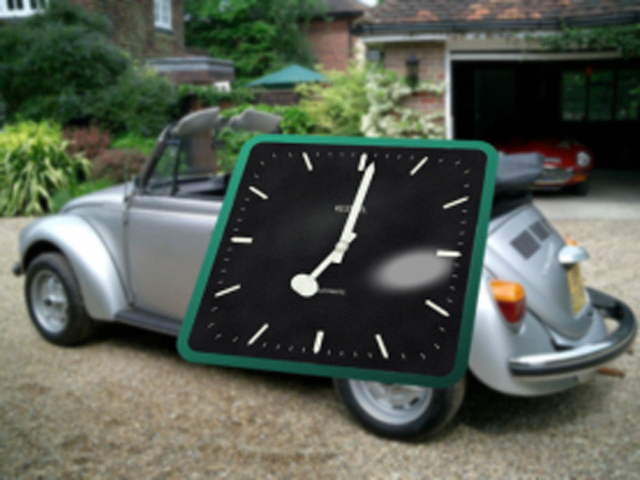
7h01
